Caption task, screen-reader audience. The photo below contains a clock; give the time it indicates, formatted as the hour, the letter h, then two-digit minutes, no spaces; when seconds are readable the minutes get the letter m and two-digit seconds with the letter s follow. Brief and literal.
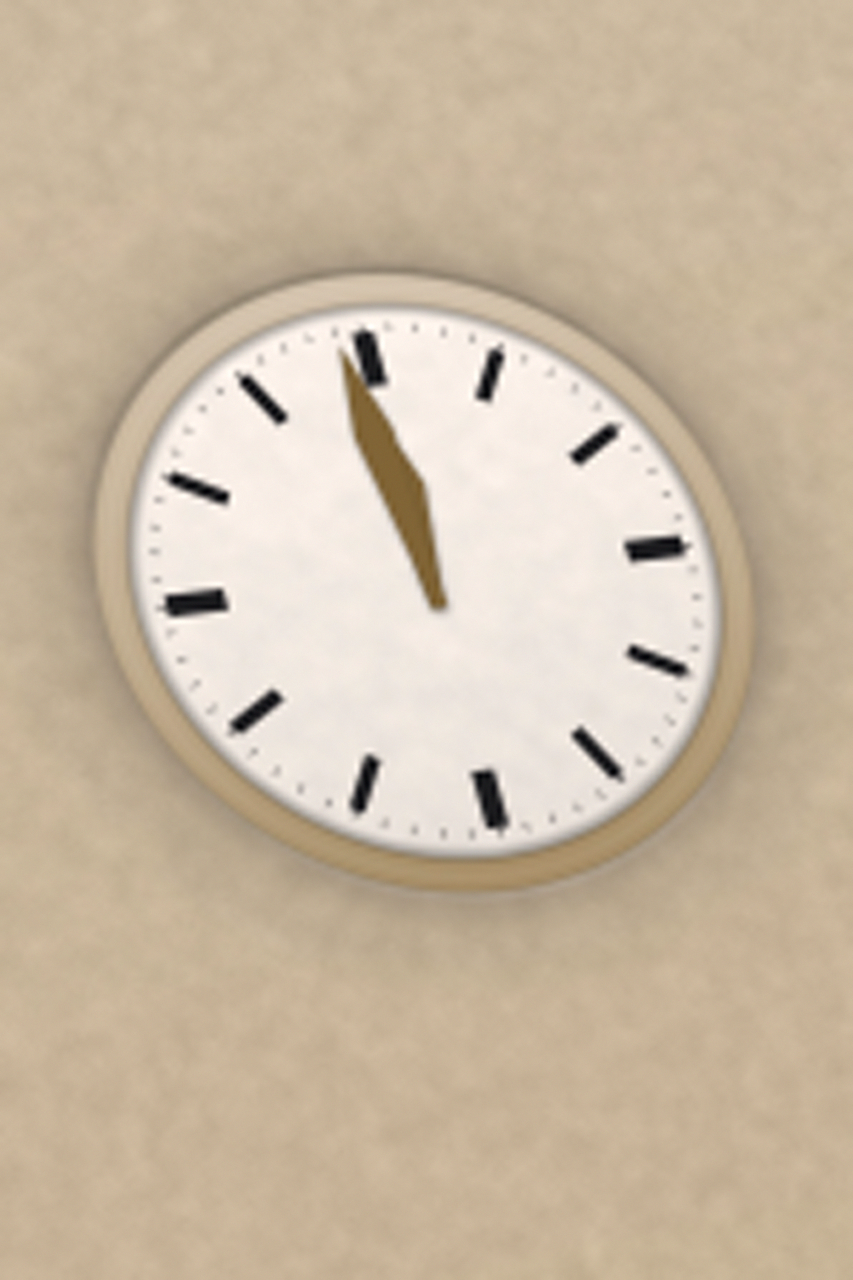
11h59
